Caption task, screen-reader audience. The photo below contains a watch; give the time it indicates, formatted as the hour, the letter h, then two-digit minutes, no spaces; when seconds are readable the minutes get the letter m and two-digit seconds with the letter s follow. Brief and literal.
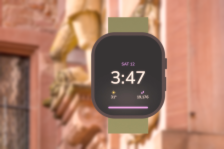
3h47
